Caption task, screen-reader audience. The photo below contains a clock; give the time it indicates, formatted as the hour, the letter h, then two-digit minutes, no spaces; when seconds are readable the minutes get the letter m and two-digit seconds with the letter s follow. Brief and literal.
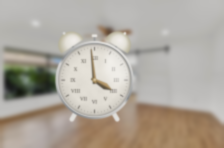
3h59
